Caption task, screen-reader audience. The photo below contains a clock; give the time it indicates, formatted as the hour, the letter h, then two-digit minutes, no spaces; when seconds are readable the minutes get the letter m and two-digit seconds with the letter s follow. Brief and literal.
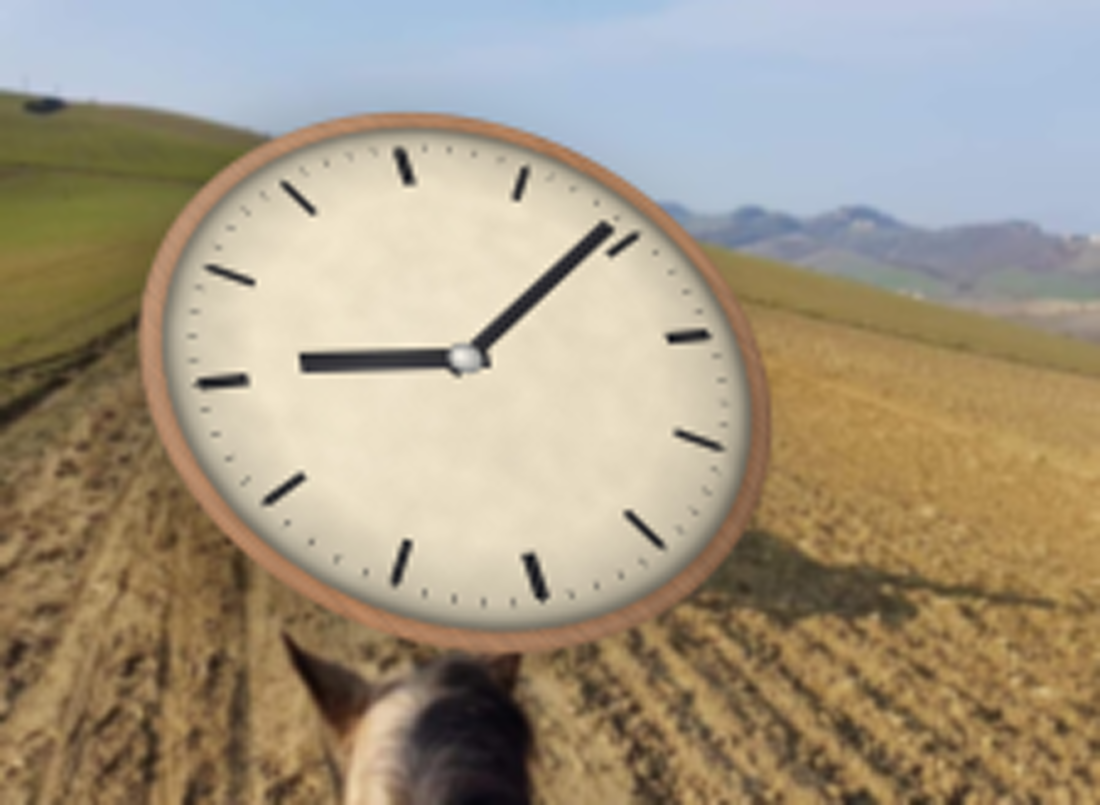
9h09
